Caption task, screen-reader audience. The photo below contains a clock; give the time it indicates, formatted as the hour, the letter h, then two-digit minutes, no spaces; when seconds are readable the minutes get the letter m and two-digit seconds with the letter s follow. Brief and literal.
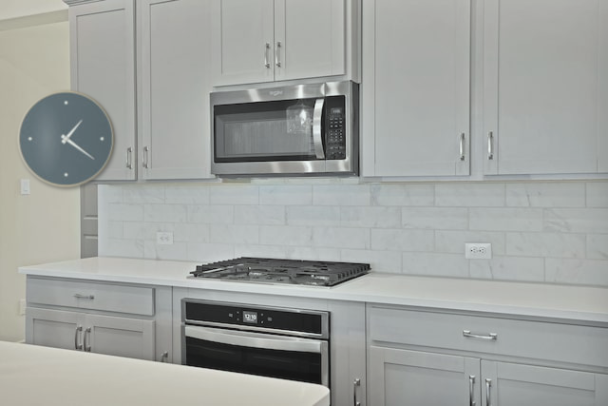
1h21
